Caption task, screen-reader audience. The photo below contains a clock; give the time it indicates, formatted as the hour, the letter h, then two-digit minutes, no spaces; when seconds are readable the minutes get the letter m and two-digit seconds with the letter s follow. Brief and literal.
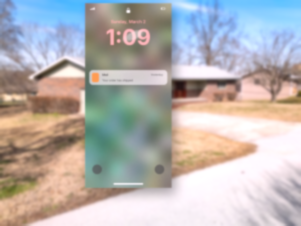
1h09
